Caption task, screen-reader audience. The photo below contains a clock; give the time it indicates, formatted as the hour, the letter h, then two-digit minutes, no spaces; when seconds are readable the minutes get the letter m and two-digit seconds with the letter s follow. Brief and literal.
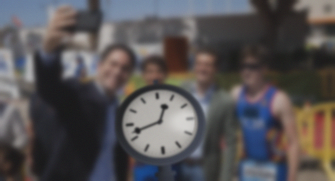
12h42
